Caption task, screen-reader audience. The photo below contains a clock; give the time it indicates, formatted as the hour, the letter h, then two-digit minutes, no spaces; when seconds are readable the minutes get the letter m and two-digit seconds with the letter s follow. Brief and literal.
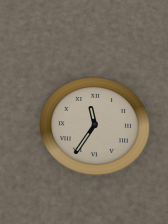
11h35
